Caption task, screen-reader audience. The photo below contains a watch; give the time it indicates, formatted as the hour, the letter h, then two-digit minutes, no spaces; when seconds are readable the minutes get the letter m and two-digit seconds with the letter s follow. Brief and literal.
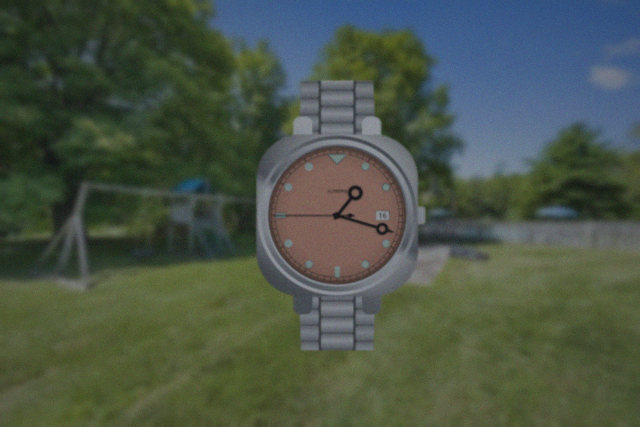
1h17m45s
